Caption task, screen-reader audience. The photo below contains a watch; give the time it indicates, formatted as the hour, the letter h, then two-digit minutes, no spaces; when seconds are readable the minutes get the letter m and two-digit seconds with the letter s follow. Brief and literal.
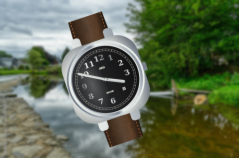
3h50
